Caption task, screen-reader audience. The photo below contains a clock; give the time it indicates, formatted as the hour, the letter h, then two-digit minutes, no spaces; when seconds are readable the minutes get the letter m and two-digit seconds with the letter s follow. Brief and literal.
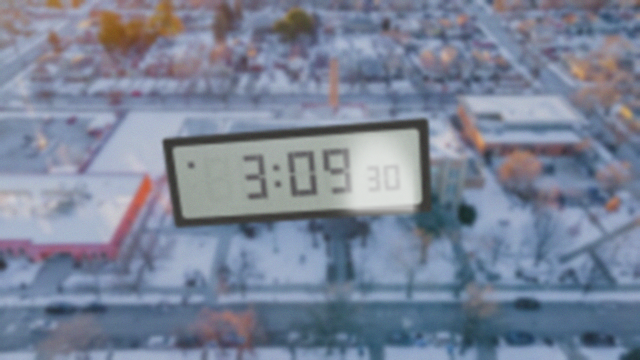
3h09m30s
